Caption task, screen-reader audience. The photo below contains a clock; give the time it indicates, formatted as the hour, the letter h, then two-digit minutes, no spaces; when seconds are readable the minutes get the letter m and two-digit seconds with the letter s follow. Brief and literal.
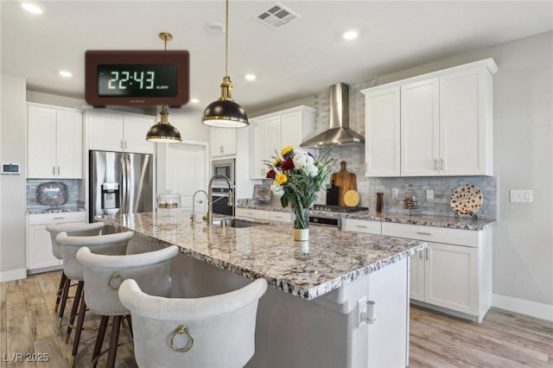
22h43
